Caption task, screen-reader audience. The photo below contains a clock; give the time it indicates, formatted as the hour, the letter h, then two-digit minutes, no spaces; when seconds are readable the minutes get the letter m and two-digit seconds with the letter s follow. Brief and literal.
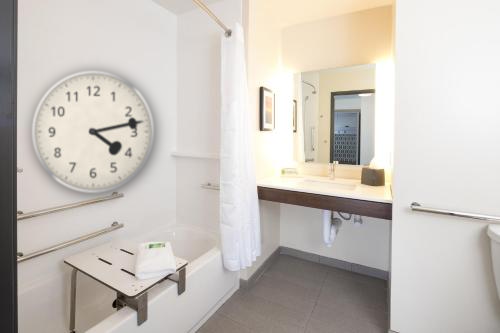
4h13
